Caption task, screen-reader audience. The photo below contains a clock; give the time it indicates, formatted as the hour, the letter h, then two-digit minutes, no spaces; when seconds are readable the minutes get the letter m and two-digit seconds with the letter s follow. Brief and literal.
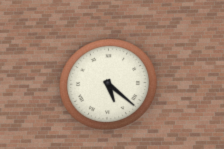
5h22
